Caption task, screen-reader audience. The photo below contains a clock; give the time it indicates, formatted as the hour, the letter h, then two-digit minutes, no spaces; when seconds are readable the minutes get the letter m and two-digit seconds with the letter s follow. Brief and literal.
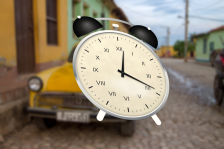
12h19
